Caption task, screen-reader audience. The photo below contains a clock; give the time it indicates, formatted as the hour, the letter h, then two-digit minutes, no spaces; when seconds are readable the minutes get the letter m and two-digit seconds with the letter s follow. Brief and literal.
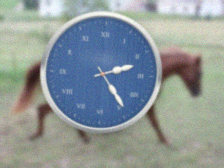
2h24
